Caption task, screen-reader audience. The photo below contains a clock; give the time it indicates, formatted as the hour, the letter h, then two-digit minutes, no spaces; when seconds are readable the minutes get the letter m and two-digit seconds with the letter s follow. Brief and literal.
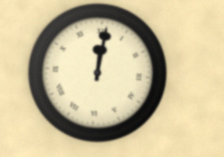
12h01
